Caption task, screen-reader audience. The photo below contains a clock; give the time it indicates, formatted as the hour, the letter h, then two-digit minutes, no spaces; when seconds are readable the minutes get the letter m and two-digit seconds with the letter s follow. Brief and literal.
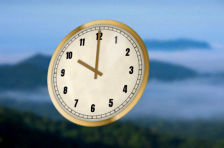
10h00
